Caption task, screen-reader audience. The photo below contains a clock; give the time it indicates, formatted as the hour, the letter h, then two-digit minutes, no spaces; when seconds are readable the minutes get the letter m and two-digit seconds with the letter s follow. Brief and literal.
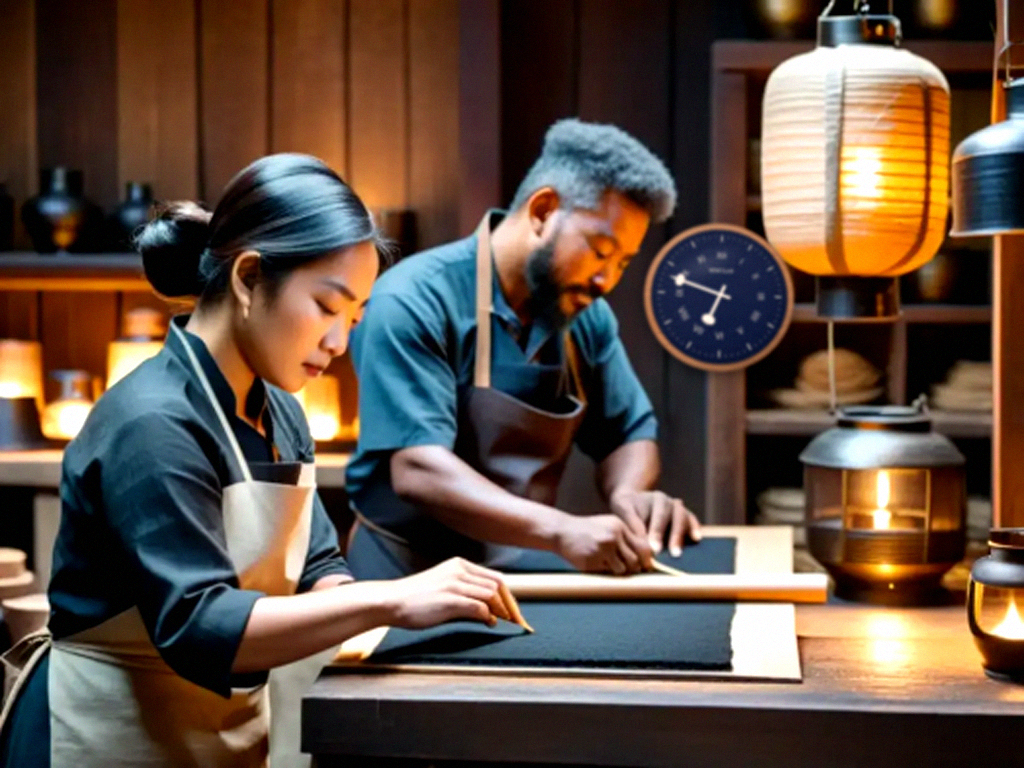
6h48
